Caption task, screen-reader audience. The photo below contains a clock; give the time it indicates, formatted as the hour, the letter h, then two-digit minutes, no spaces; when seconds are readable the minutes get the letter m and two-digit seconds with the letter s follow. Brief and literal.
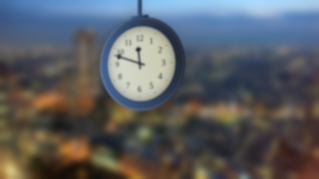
11h48
